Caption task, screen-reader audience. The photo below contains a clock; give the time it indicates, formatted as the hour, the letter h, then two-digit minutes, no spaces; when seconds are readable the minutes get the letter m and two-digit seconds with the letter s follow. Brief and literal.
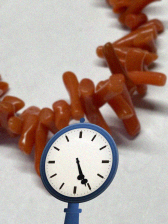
5h26
